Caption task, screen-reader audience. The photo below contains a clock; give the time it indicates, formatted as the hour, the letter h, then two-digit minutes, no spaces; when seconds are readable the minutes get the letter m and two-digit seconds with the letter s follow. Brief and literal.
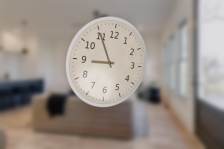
8h55
